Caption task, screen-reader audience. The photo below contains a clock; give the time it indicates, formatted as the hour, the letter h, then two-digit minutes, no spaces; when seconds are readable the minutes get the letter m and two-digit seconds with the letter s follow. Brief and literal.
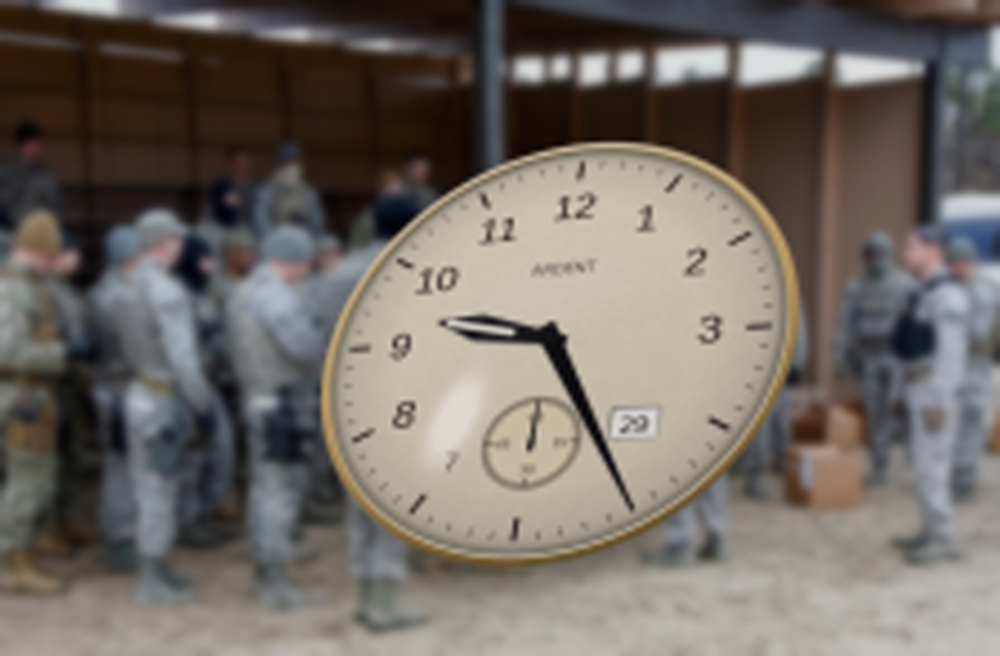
9h25
